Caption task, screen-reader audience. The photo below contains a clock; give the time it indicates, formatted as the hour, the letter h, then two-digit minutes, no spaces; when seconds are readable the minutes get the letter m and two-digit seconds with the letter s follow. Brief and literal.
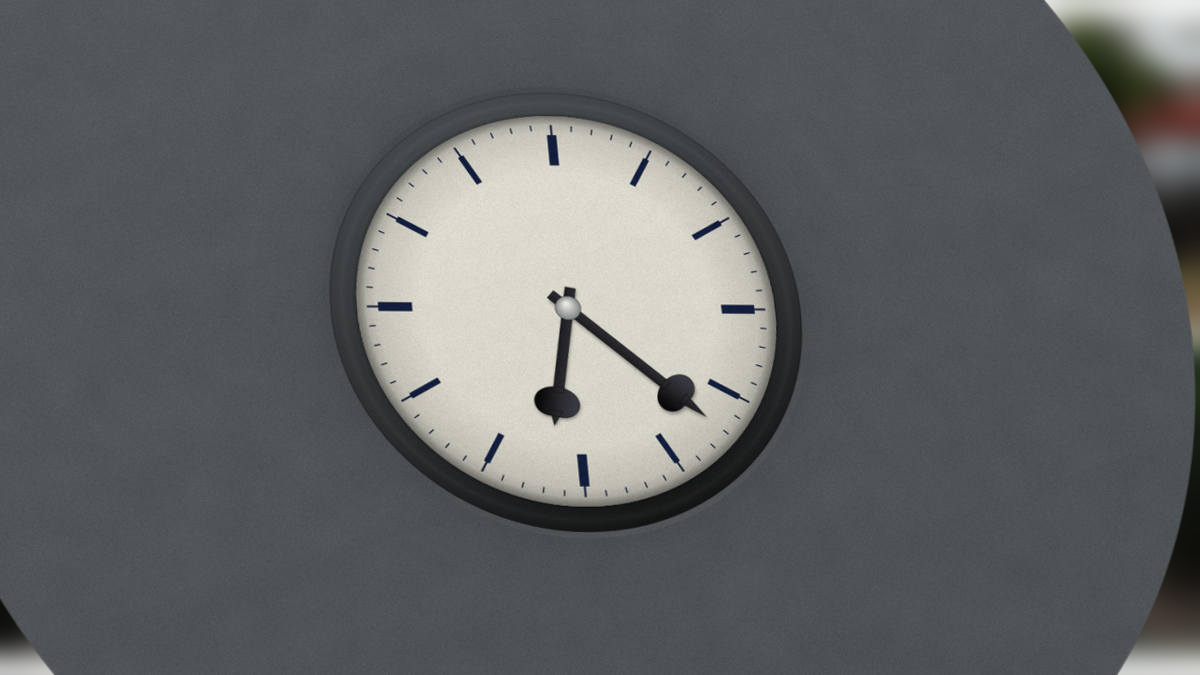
6h22
